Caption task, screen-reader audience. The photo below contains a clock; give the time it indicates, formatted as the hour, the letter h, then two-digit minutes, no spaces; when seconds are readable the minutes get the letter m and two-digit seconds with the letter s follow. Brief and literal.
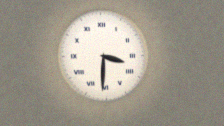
3h31
